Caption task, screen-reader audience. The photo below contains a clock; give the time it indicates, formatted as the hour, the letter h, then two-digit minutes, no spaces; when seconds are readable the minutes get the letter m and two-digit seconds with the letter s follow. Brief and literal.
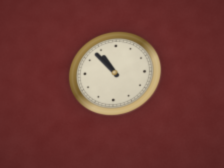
10h53
